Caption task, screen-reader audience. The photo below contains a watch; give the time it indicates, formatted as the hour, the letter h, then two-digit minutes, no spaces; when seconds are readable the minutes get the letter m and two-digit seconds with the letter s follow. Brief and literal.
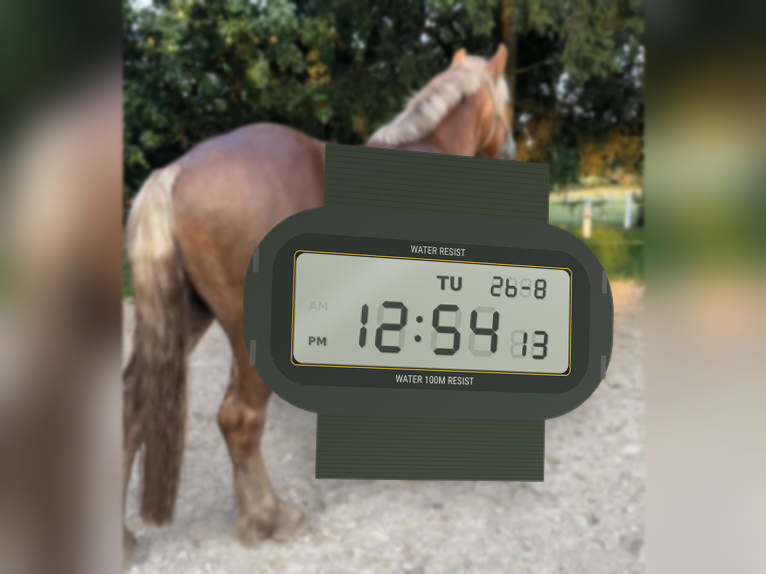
12h54m13s
